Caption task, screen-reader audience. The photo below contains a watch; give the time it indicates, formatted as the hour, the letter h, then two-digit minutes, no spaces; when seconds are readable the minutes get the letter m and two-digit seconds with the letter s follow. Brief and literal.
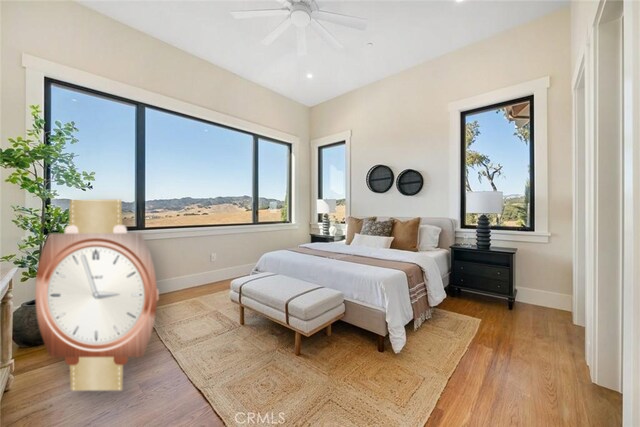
2h57
